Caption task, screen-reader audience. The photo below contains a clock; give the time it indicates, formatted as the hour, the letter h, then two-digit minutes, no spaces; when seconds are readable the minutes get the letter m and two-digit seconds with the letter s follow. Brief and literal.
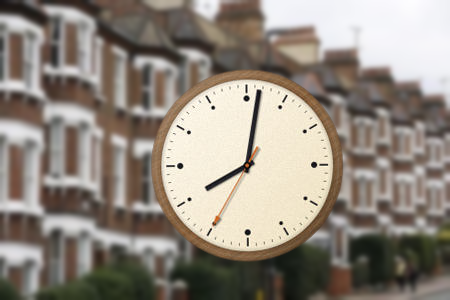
8h01m35s
